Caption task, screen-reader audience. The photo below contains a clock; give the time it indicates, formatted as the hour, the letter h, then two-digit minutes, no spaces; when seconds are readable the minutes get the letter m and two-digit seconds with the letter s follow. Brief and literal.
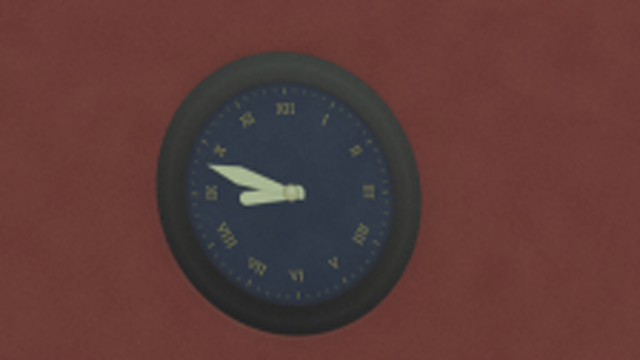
8h48
